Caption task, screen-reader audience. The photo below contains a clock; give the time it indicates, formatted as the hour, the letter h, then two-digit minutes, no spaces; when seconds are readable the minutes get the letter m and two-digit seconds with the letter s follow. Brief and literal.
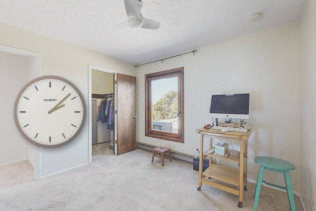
2h08
